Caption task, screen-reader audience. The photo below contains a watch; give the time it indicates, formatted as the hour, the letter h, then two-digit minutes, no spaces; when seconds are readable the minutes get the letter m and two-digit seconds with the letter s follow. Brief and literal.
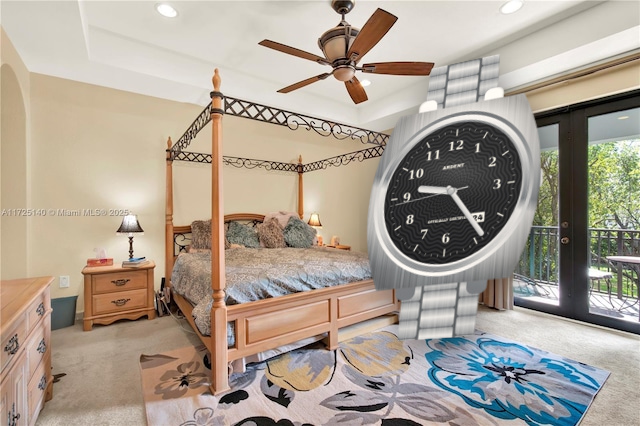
9h23m44s
